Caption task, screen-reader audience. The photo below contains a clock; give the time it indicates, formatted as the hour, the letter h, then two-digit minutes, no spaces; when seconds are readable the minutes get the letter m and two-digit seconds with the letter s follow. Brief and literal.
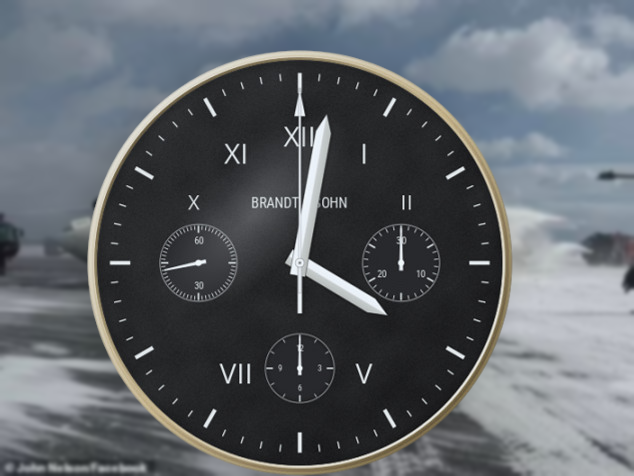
4h01m43s
